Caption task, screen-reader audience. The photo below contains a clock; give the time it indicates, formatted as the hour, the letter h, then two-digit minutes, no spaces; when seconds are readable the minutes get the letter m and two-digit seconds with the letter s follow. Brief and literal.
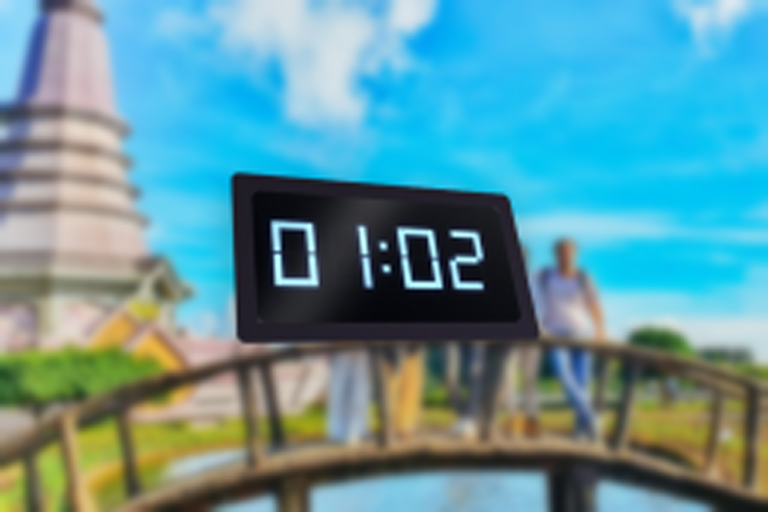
1h02
